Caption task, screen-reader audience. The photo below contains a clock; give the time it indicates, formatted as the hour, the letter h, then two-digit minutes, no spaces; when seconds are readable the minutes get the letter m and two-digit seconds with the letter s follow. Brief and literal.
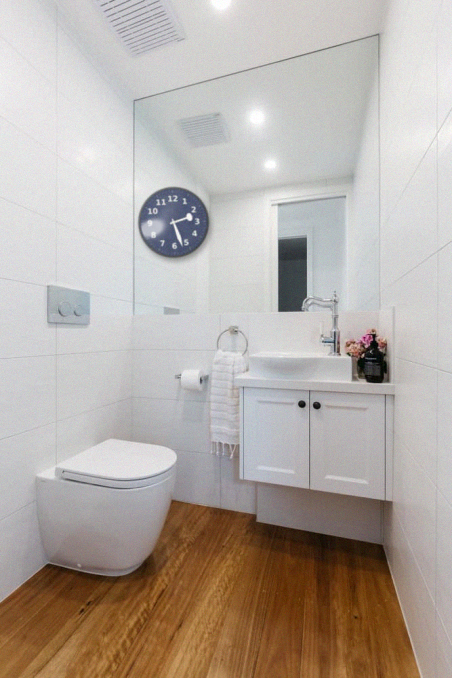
2h27
